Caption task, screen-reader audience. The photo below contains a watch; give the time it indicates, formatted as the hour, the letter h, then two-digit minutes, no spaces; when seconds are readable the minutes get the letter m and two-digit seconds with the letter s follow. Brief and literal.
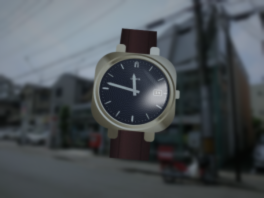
11h47
